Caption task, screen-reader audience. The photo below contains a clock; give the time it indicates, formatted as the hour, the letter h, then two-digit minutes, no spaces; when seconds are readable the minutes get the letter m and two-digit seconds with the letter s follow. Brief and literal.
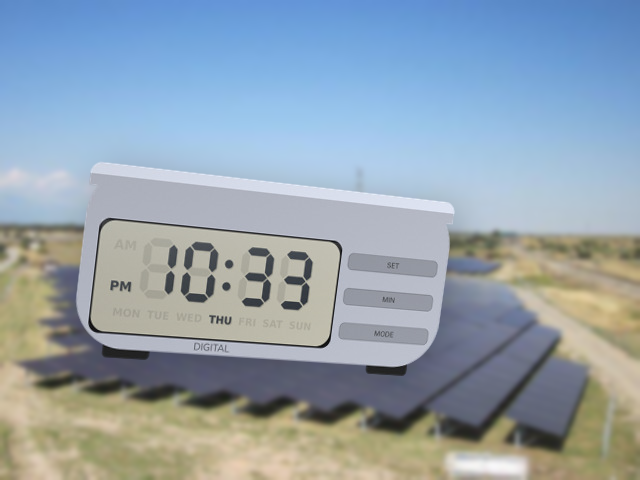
10h33
